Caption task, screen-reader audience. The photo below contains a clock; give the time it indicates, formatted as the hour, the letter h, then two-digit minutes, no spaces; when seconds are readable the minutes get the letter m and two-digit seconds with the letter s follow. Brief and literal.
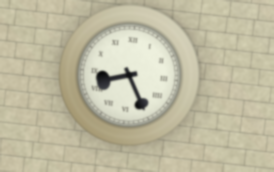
8h25
